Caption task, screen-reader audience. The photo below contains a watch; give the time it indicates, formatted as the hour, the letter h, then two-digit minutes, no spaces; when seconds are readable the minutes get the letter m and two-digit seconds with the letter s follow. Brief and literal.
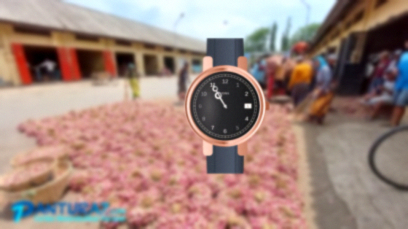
10h55
